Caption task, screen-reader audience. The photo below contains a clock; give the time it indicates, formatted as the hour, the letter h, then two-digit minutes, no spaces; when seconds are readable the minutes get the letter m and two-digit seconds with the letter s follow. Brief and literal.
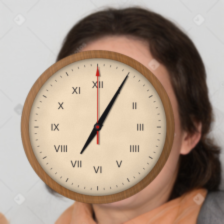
7h05m00s
